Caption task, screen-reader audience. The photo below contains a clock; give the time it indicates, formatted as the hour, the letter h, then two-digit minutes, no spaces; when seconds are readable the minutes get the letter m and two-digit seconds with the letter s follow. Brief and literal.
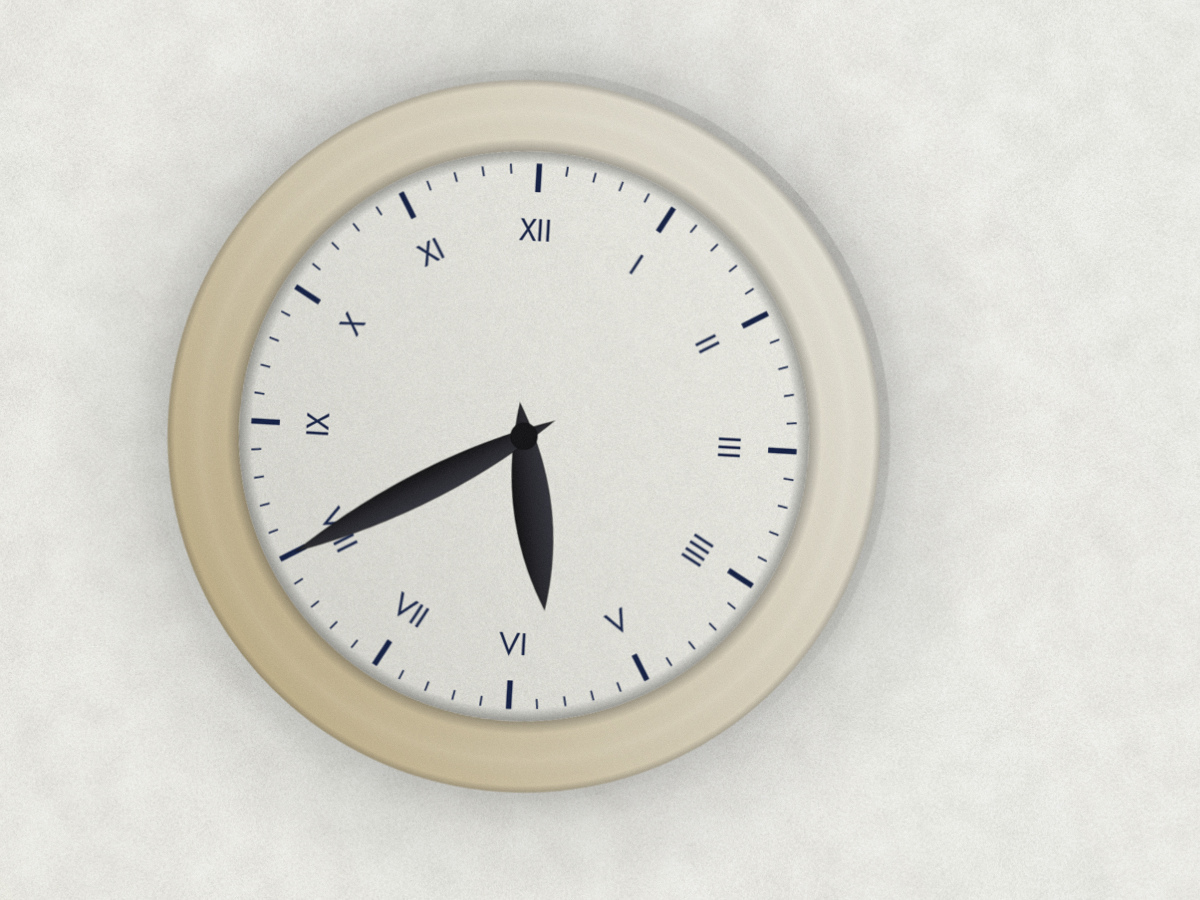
5h40
